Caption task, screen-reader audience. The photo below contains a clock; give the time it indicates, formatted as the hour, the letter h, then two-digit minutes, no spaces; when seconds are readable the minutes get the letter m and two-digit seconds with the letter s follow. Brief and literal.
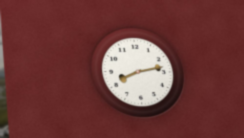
8h13
